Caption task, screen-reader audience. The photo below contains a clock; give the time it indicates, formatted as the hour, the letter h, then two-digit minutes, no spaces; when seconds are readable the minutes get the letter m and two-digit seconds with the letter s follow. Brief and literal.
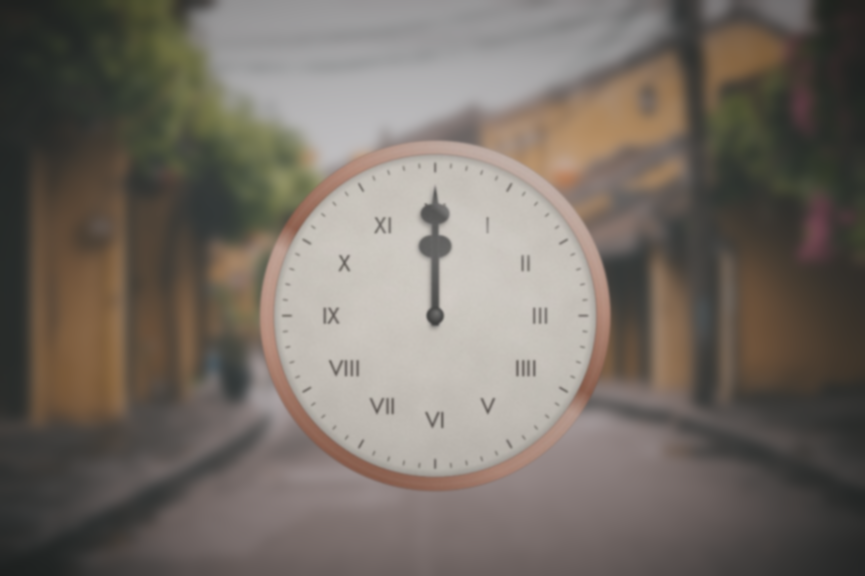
12h00
